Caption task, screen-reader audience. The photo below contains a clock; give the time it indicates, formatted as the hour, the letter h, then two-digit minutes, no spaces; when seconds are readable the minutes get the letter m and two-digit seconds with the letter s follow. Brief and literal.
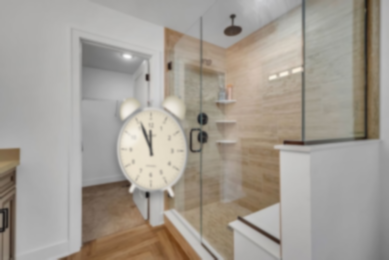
11h56
